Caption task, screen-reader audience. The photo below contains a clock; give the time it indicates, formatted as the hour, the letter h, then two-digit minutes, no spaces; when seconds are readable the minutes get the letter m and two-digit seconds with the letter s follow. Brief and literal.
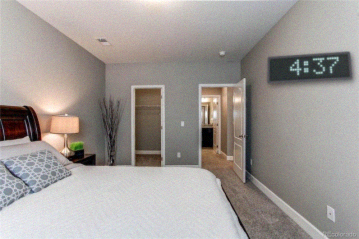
4h37
